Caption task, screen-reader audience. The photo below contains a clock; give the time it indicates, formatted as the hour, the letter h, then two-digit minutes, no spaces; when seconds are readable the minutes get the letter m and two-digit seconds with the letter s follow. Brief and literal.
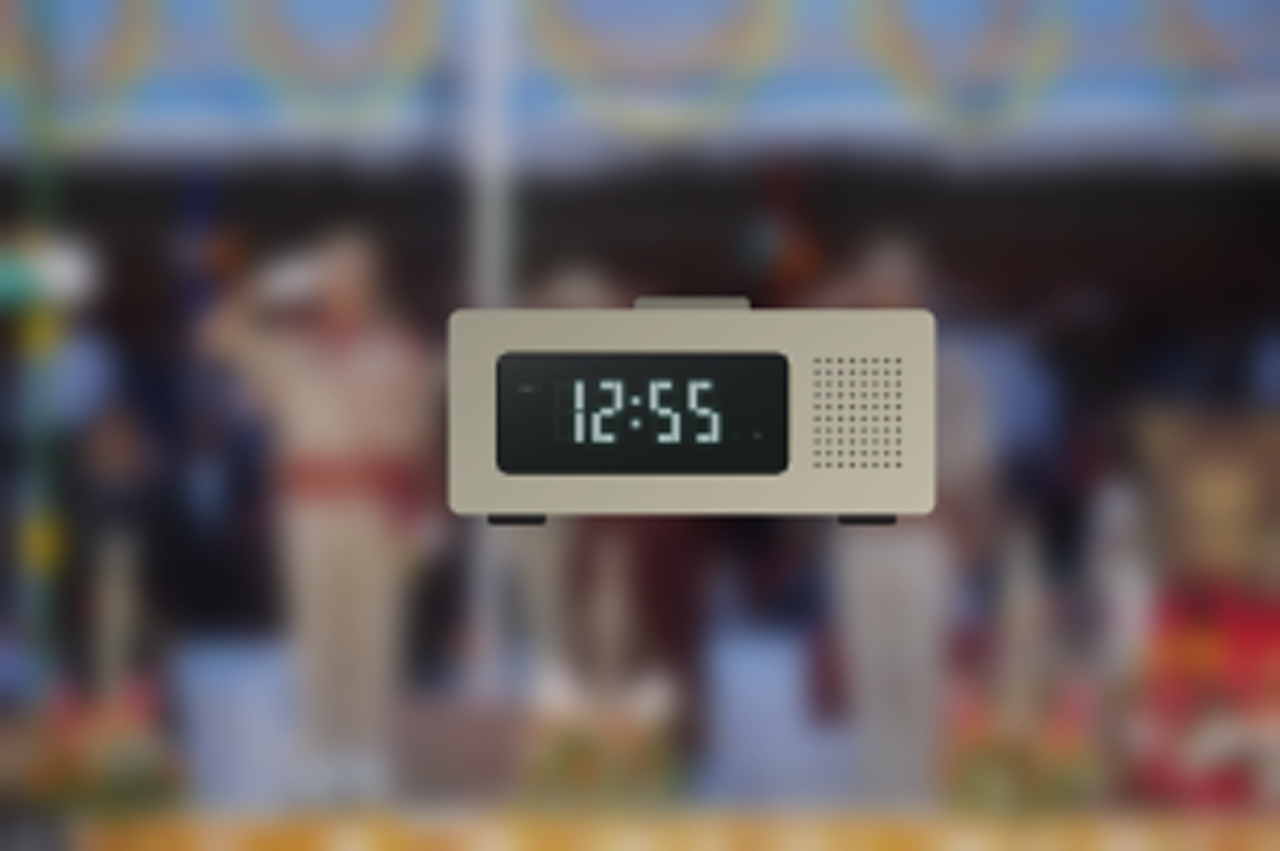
12h55
